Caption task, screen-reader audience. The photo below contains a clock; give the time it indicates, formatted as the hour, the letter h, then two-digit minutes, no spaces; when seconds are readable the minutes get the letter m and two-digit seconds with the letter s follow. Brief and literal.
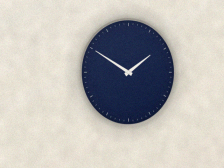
1h50
